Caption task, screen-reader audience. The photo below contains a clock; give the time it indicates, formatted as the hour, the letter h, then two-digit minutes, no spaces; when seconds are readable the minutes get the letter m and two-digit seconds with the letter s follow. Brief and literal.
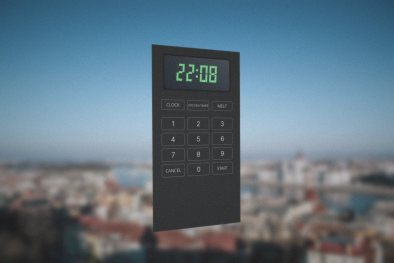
22h08
